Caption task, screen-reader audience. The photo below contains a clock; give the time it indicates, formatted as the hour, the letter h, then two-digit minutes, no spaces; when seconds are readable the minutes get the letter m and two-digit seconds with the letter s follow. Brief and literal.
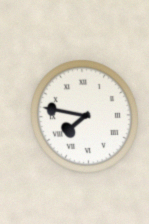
7h47
